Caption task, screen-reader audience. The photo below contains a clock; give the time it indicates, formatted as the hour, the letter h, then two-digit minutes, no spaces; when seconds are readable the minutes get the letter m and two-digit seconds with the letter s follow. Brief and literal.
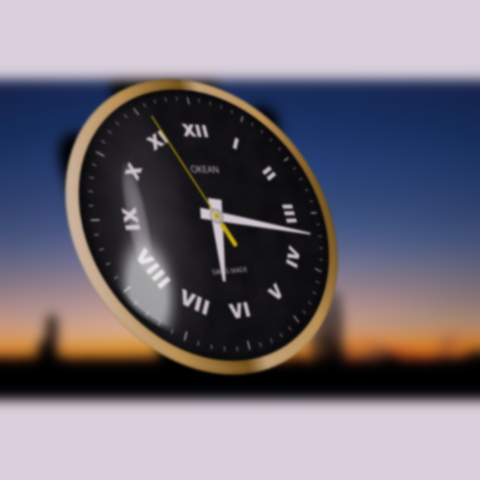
6h16m56s
